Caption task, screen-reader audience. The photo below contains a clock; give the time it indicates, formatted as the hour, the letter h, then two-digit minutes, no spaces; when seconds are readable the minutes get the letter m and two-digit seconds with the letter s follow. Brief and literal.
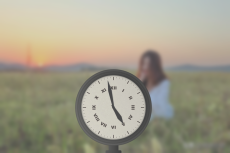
4h58
